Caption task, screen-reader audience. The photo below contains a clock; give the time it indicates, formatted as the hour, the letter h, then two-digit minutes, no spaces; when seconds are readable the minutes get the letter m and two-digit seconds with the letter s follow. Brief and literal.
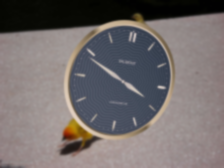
3h49
